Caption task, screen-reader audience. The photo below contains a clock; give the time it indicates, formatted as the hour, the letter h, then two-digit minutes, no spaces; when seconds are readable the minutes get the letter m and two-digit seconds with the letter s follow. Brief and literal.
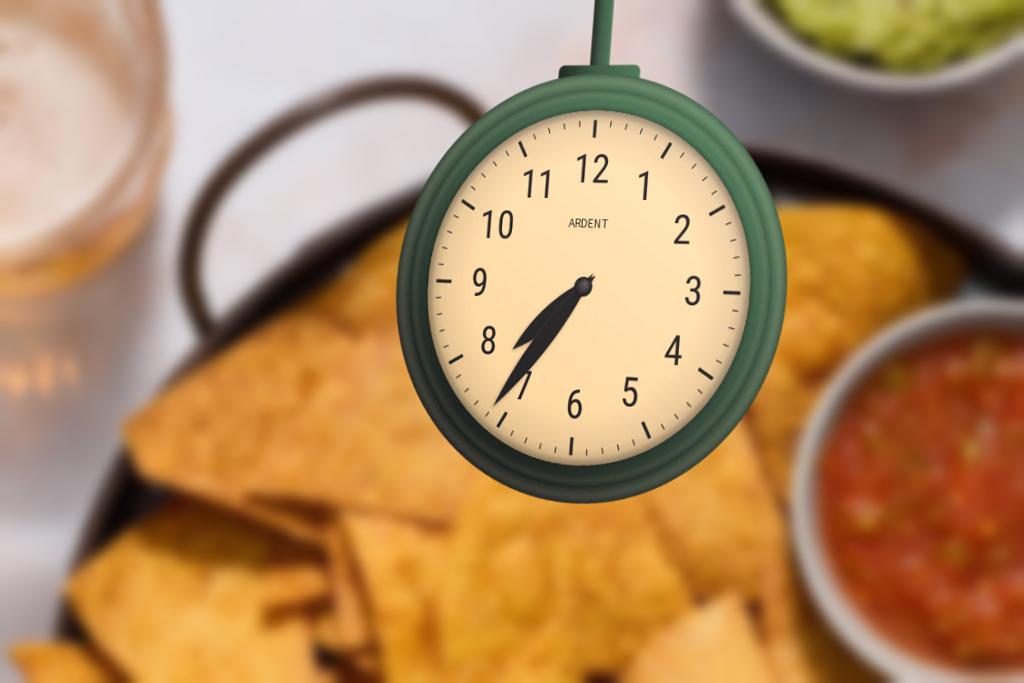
7h36
